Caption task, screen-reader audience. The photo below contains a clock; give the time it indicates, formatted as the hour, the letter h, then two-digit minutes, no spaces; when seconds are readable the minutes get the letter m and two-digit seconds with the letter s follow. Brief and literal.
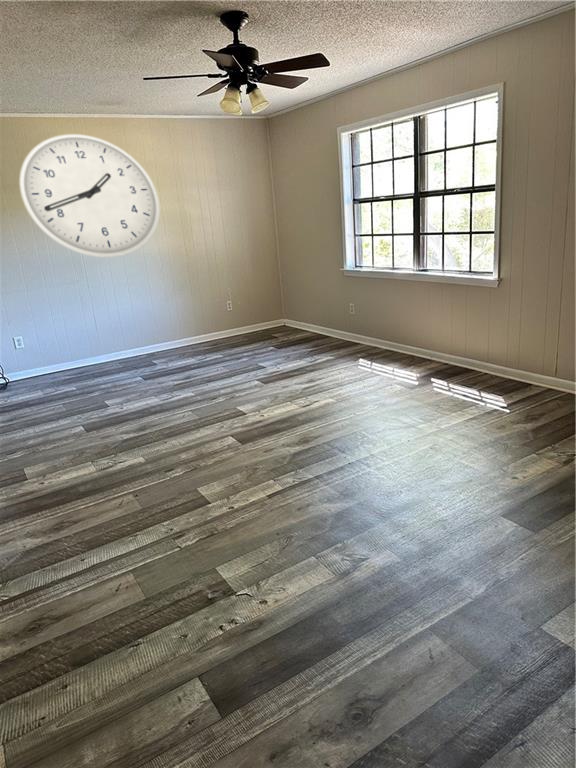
1h42
